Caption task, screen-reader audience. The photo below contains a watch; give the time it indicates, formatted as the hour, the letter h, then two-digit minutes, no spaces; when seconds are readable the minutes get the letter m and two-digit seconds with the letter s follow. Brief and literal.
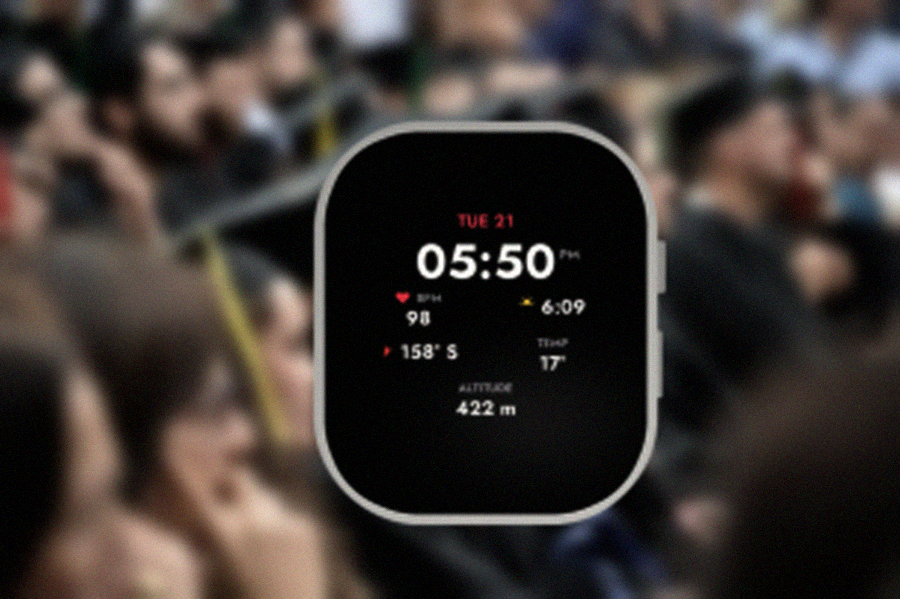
5h50
